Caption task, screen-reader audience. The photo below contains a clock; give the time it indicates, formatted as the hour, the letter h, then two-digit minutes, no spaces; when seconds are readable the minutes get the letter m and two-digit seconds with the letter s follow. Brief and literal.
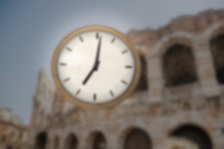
7h01
